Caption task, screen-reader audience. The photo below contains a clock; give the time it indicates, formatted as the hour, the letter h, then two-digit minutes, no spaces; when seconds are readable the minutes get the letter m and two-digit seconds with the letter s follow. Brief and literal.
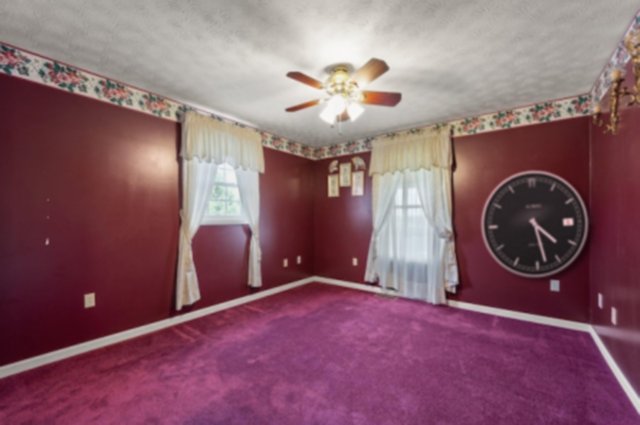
4h28
